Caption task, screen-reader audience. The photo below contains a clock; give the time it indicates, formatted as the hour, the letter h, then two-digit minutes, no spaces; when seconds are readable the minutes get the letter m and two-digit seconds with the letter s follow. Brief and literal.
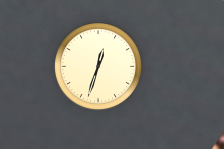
12h33
